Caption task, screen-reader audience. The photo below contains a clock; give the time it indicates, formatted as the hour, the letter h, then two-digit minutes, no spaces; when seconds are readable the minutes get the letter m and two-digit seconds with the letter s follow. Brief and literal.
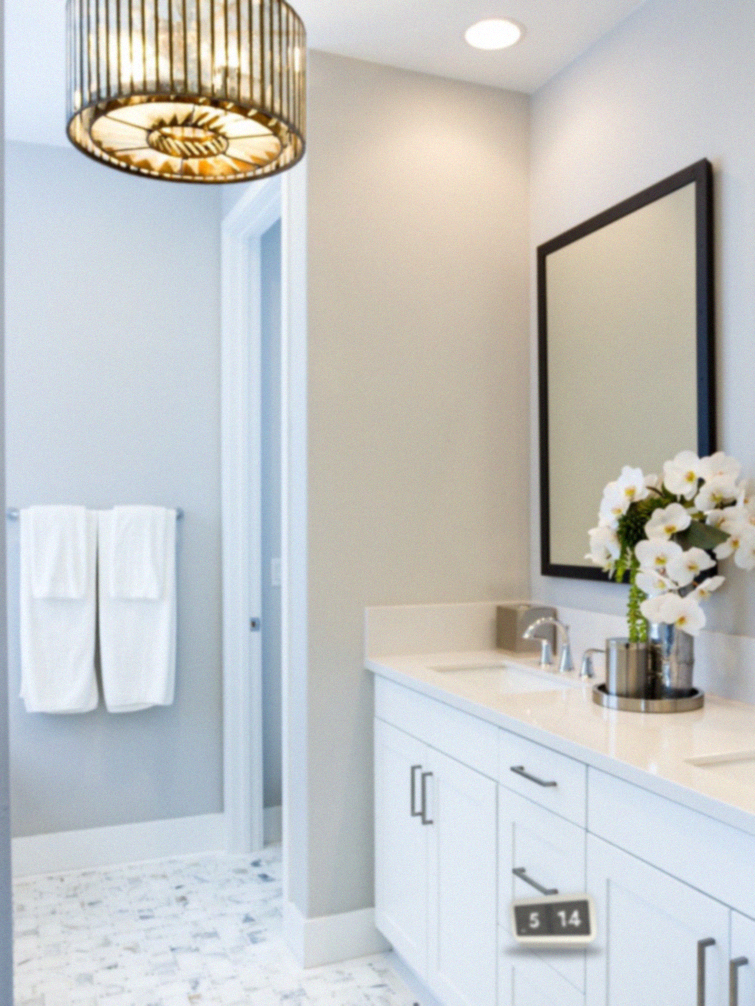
5h14
